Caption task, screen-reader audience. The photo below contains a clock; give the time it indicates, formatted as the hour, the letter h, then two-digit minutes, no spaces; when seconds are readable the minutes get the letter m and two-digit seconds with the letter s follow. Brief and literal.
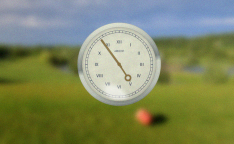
4h54
